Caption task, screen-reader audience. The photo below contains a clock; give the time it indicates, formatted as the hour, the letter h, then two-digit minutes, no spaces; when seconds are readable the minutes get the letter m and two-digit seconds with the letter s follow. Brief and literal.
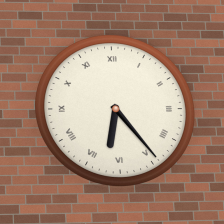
6h24
